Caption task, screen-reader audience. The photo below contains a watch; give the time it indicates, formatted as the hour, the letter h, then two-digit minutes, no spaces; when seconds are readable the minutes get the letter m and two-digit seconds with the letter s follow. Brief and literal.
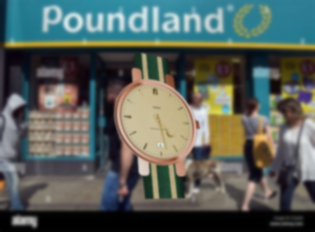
4h28
